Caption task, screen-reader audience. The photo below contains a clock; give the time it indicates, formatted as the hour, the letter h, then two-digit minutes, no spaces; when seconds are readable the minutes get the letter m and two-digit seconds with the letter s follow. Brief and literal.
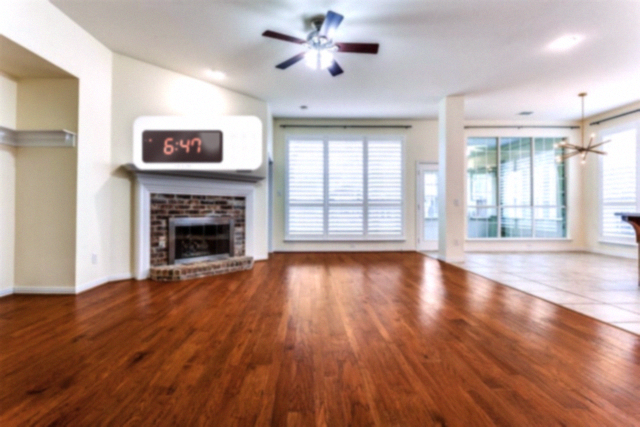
6h47
